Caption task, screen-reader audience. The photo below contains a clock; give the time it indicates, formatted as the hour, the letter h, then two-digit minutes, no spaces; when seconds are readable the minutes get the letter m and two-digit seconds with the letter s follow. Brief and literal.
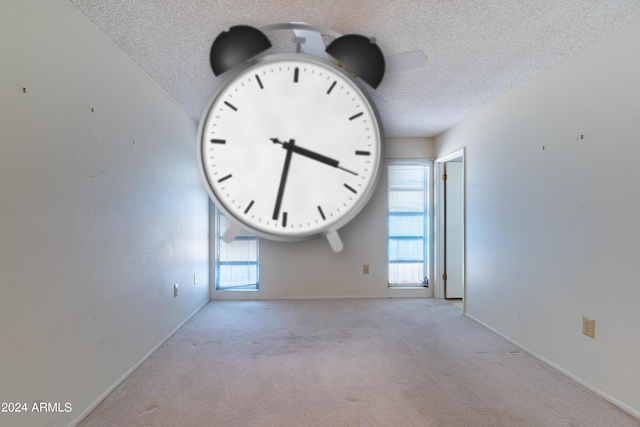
3h31m18s
